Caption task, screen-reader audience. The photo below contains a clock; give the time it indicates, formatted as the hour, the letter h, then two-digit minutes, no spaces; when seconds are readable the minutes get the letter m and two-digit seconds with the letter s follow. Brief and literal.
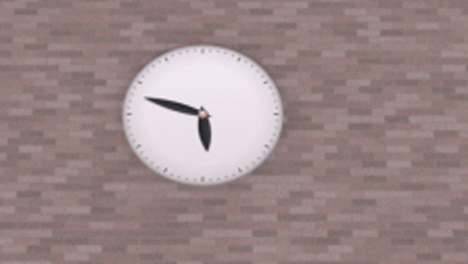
5h48
